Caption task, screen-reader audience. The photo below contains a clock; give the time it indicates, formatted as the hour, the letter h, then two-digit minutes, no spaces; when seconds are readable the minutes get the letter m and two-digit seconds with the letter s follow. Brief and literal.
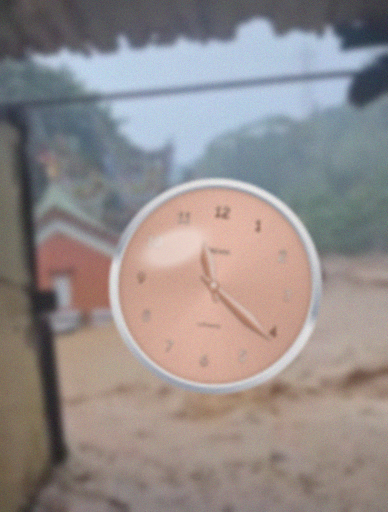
11h21
